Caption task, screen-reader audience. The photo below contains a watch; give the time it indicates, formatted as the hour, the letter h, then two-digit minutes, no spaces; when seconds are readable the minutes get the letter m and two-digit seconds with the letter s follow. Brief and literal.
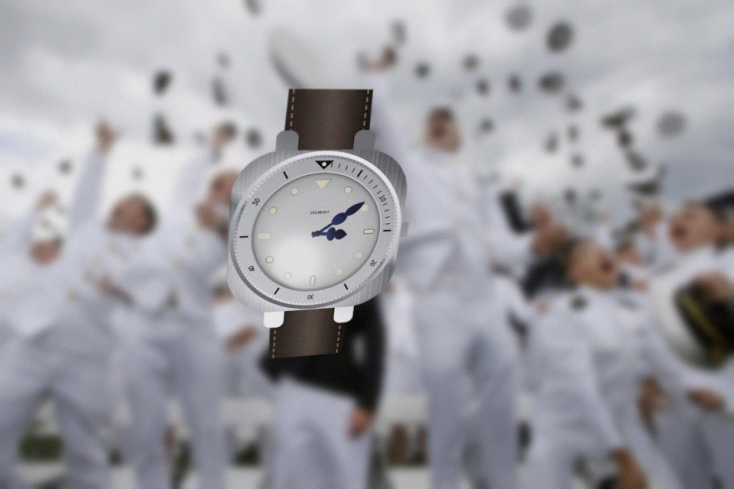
3h09
